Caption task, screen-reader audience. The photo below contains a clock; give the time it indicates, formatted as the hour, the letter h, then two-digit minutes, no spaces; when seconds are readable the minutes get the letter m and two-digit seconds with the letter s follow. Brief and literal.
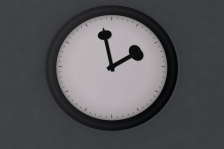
1h58
